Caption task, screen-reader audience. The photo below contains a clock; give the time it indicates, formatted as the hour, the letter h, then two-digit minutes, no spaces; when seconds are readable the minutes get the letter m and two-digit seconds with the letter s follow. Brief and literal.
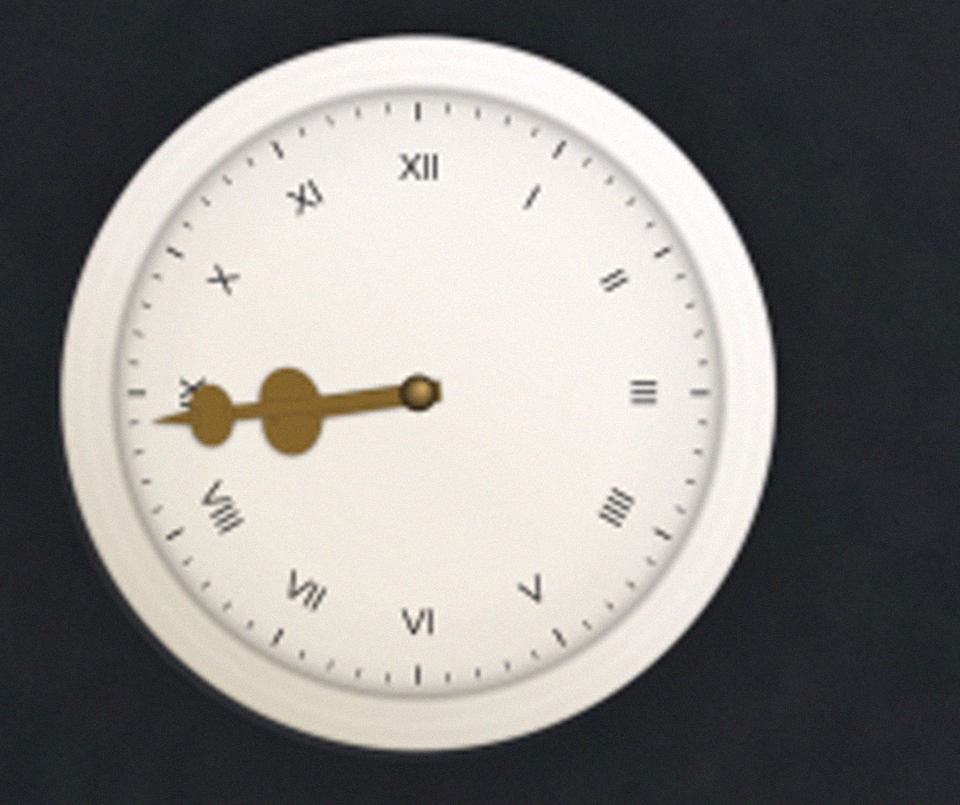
8h44
